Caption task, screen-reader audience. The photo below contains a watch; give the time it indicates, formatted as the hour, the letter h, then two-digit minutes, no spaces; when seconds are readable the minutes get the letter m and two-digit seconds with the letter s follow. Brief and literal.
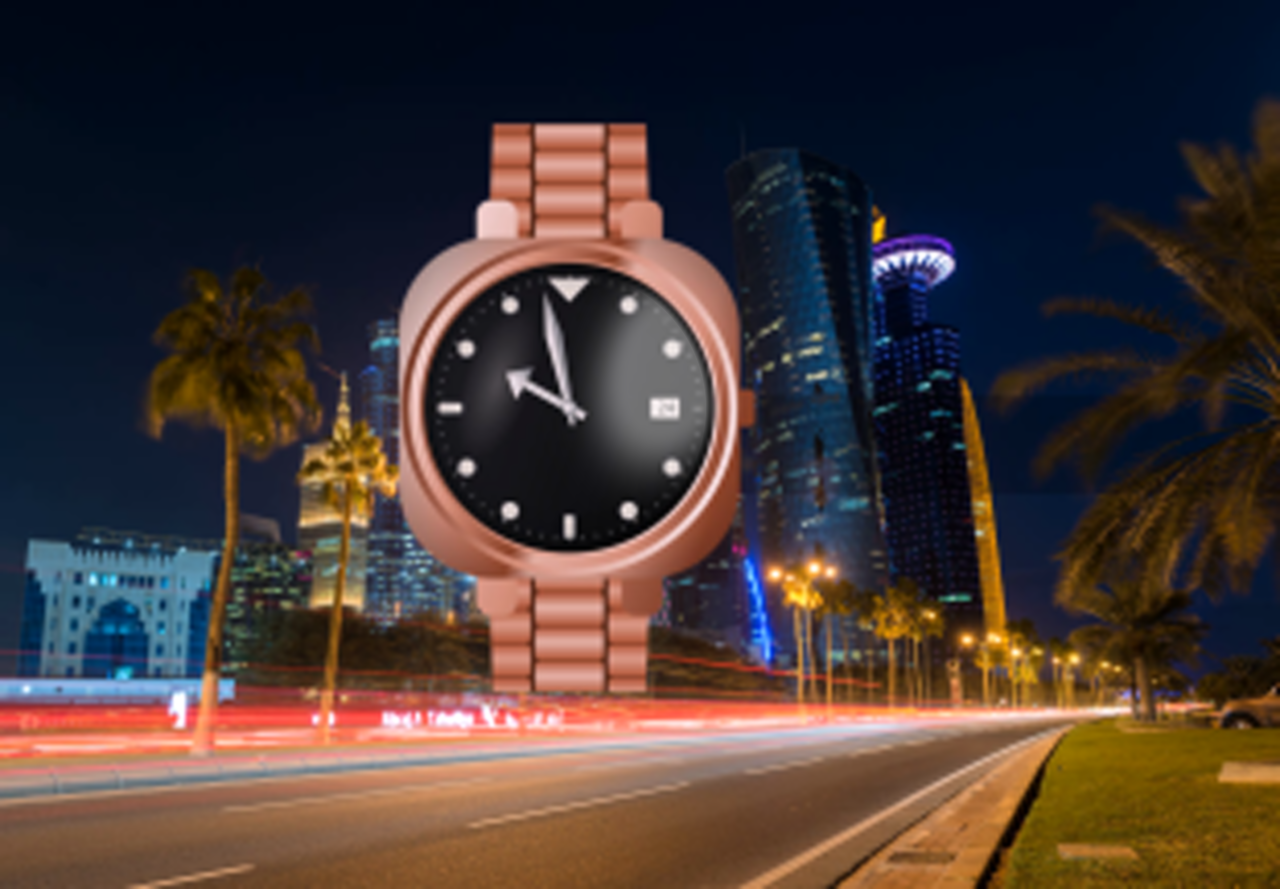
9h58
